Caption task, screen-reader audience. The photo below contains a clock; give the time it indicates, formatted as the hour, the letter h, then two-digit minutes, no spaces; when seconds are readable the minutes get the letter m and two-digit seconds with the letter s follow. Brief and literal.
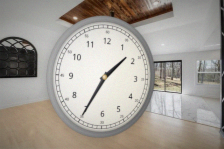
1h35
